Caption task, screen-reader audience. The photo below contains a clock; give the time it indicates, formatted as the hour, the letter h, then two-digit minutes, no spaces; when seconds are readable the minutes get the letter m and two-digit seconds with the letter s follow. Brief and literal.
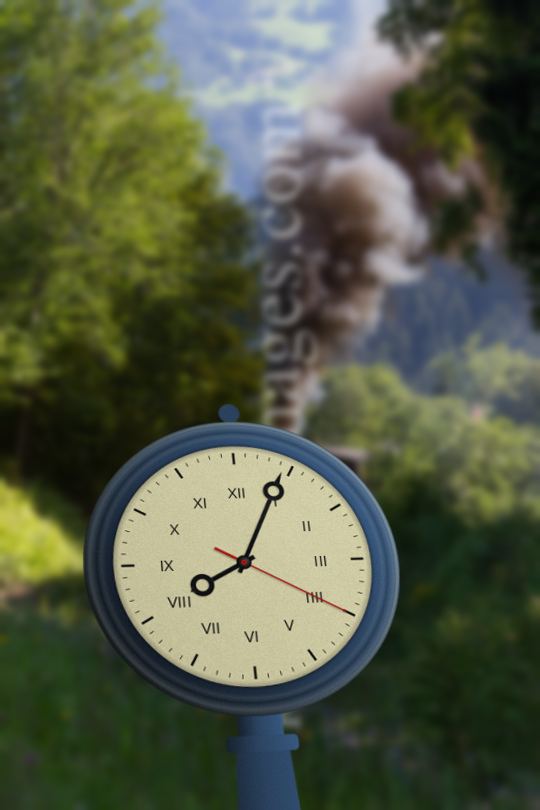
8h04m20s
